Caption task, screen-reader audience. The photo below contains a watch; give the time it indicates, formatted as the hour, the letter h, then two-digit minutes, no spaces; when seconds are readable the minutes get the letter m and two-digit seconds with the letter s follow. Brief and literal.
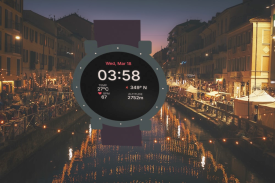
3h58
